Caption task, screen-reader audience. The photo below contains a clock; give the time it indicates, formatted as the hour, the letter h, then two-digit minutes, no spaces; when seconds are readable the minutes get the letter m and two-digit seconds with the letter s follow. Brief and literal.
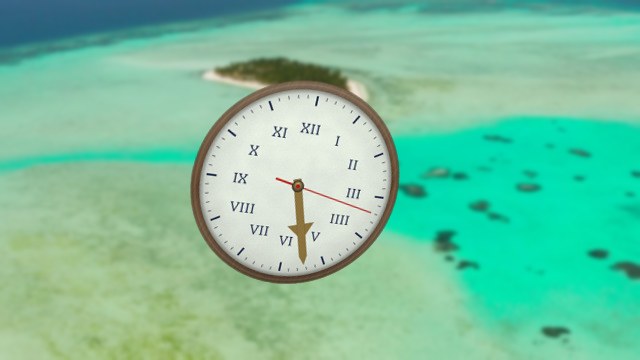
5h27m17s
